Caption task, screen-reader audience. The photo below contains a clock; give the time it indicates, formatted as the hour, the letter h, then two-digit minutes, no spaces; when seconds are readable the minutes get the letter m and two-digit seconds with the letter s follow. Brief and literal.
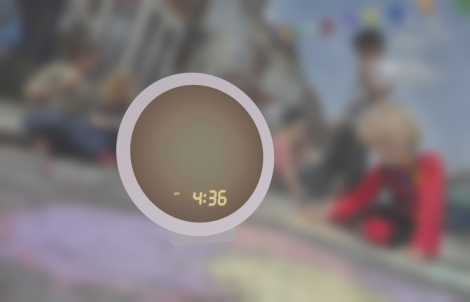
4h36
